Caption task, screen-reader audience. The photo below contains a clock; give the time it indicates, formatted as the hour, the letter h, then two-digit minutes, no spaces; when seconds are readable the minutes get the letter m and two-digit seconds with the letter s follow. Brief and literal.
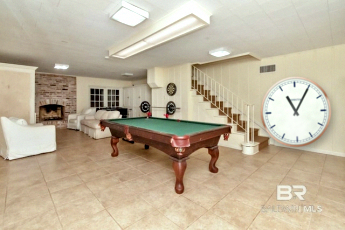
11h05
